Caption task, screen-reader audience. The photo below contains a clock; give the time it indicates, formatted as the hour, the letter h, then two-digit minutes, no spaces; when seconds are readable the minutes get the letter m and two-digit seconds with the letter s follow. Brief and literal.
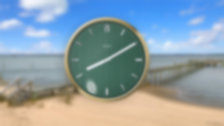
8h10
